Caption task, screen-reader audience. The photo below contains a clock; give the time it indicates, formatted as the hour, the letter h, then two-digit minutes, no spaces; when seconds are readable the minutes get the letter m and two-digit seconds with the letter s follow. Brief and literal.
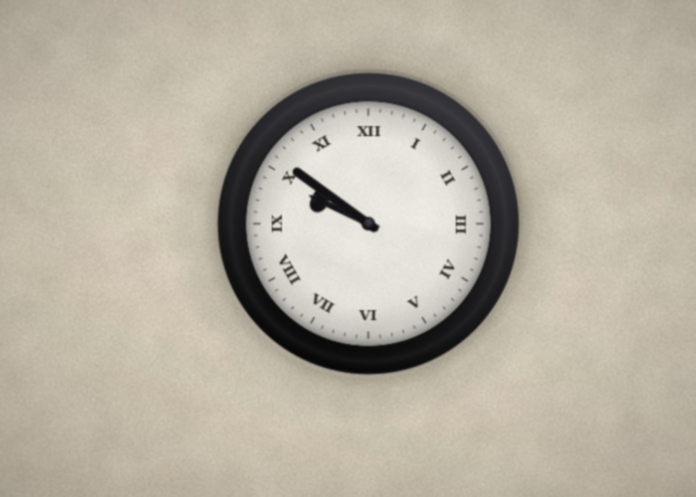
9h51
